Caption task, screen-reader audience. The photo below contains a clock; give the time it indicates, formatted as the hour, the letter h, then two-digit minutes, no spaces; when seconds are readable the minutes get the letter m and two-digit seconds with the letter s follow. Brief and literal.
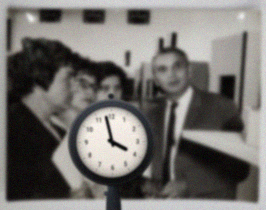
3h58
